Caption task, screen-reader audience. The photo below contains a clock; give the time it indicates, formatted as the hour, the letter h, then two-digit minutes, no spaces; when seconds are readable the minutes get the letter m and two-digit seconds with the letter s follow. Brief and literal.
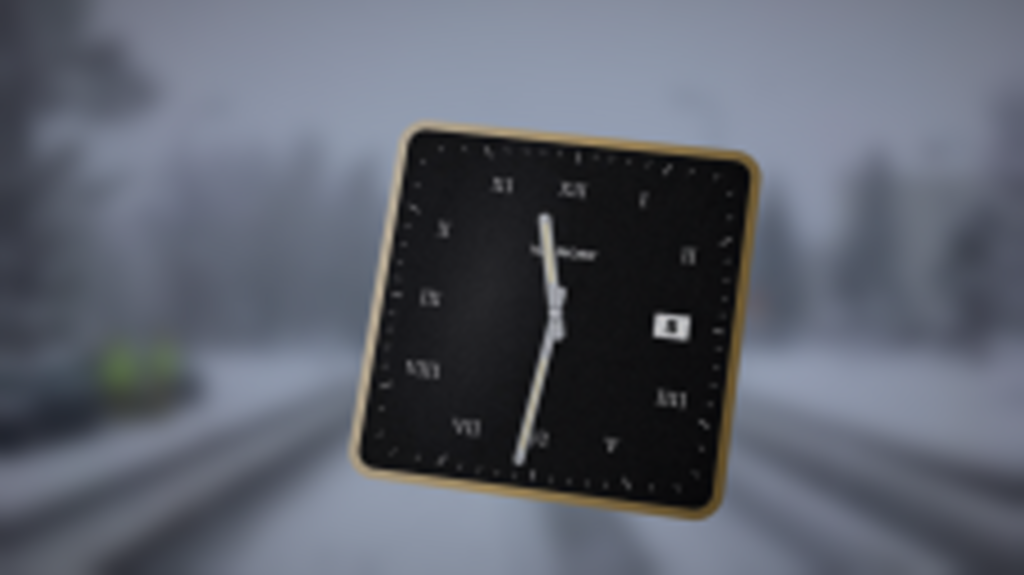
11h31
